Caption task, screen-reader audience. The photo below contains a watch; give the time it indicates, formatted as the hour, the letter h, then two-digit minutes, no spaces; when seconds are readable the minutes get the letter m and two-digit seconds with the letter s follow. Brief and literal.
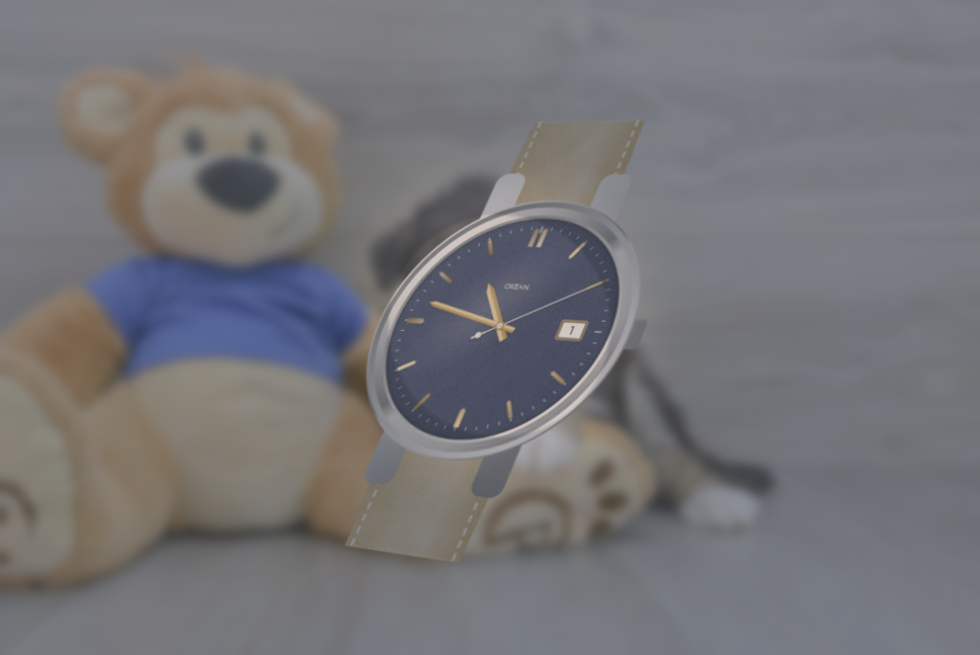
10h47m10s
